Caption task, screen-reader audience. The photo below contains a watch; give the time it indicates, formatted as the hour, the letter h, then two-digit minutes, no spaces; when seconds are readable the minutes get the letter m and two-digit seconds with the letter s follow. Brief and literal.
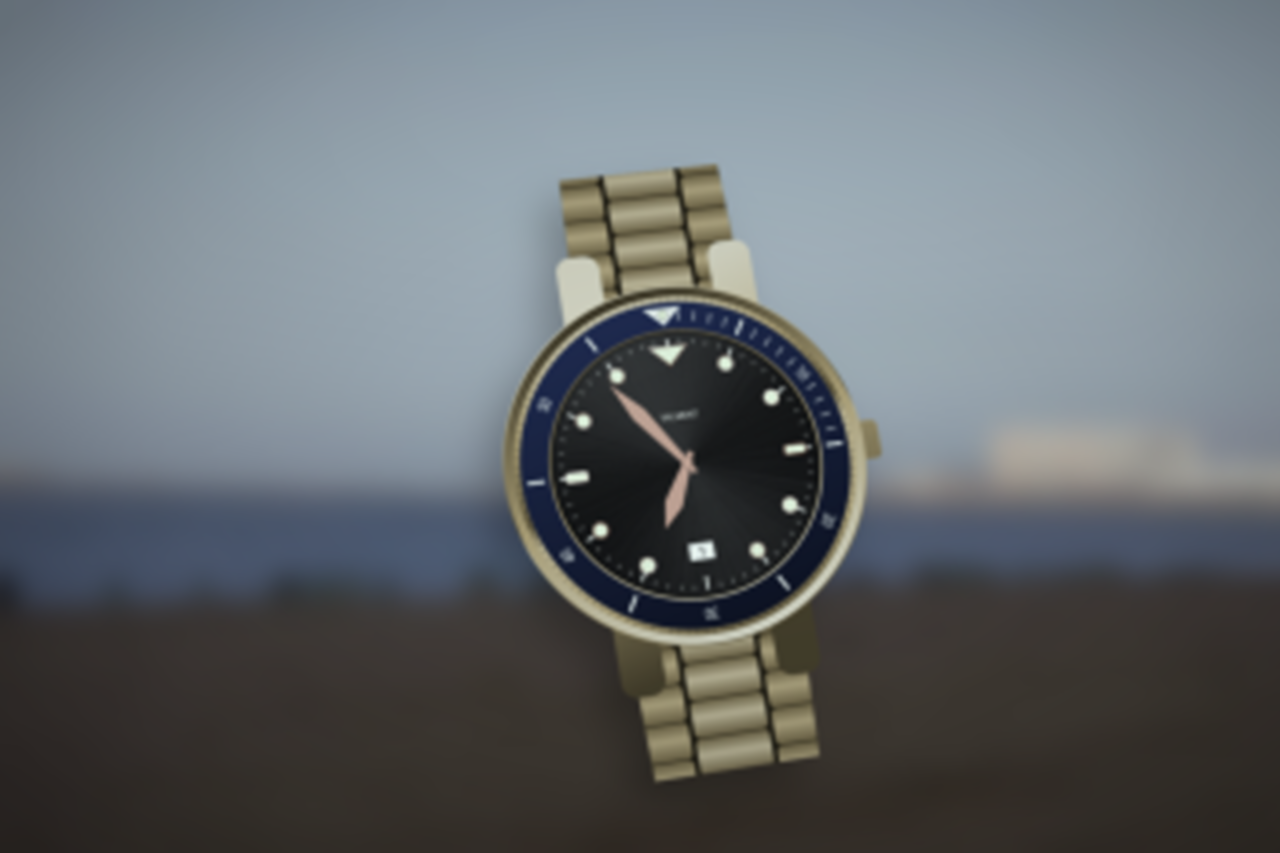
6h54
